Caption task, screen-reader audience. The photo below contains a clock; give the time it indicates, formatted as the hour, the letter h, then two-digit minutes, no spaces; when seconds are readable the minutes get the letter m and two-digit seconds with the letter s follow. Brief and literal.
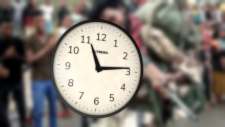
11h14
